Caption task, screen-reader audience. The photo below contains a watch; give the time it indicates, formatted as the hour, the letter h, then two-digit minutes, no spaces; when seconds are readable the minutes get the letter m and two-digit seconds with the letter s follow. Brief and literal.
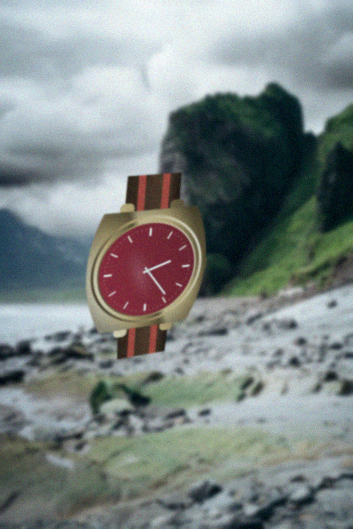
2h24
